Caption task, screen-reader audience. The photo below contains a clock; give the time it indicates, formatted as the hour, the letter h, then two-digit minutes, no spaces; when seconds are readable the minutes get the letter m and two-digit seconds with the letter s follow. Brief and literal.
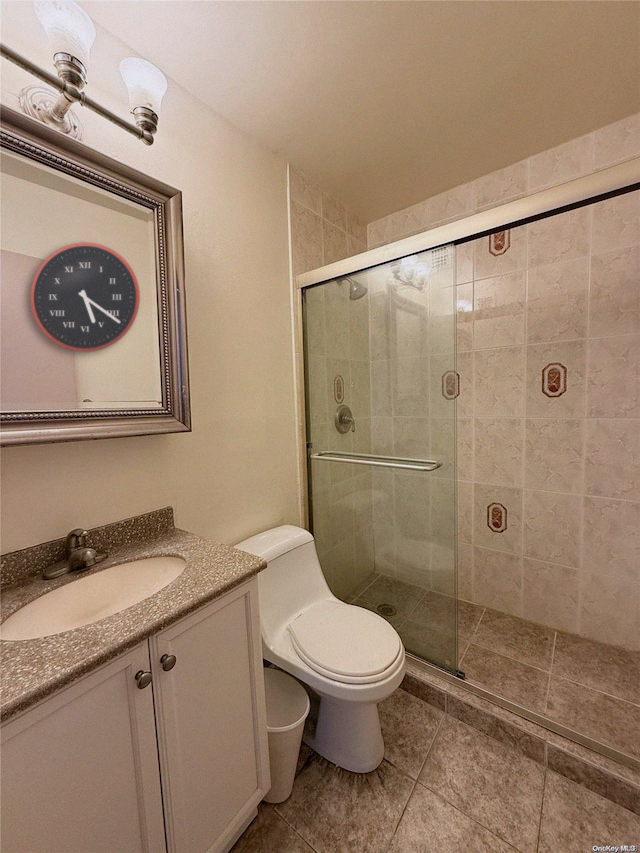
5h21
